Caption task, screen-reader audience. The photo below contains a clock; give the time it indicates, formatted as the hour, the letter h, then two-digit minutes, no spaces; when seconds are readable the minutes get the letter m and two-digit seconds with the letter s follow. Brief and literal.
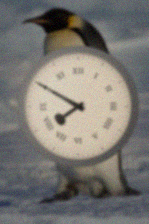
7h50
